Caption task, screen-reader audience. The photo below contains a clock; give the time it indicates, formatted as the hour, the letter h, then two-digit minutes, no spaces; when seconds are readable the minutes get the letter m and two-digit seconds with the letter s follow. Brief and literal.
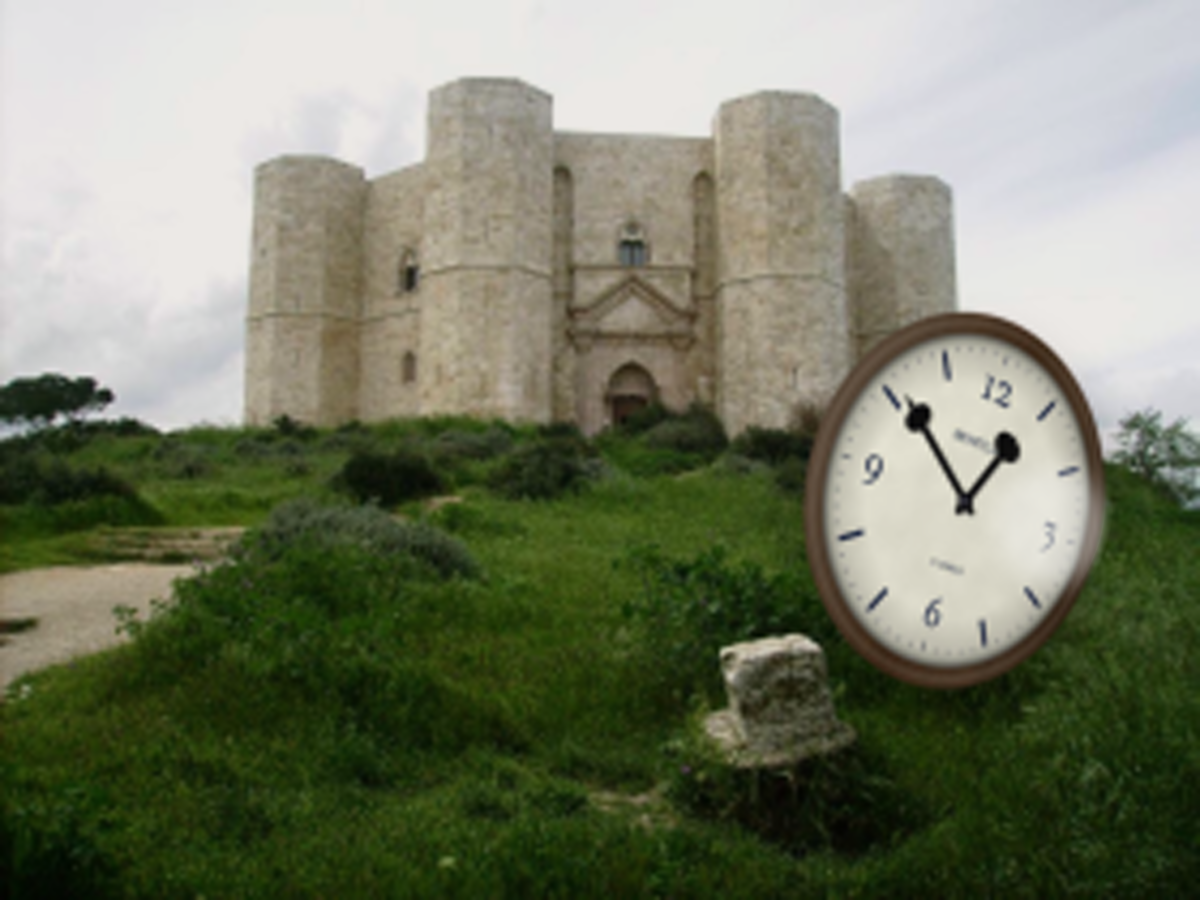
12h51
